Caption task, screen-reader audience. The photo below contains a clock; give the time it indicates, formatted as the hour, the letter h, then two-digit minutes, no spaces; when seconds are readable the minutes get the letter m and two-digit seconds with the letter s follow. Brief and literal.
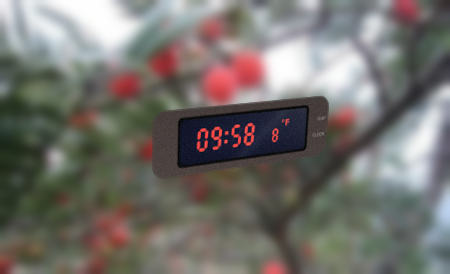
9h58
